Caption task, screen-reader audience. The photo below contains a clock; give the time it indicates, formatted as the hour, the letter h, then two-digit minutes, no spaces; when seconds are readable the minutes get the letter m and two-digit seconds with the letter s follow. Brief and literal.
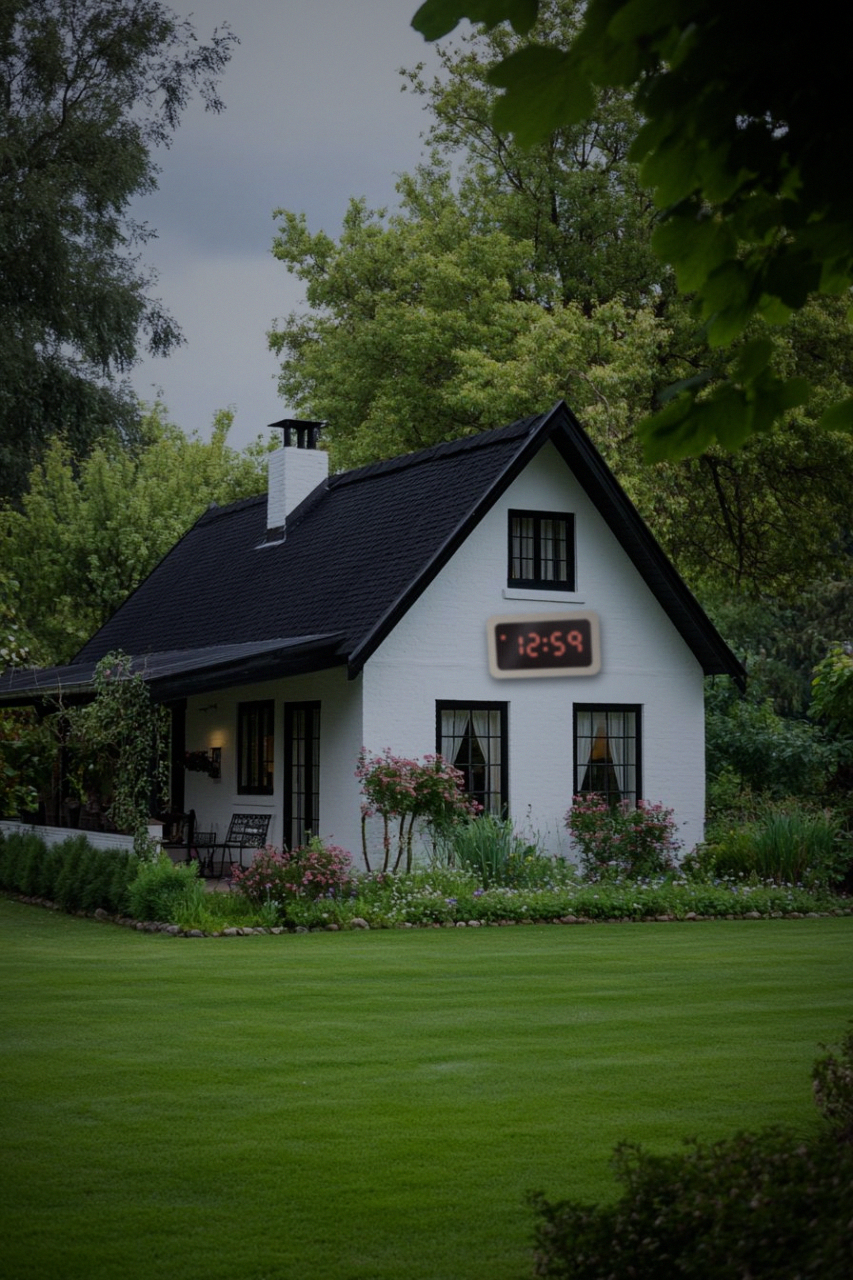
12h59
